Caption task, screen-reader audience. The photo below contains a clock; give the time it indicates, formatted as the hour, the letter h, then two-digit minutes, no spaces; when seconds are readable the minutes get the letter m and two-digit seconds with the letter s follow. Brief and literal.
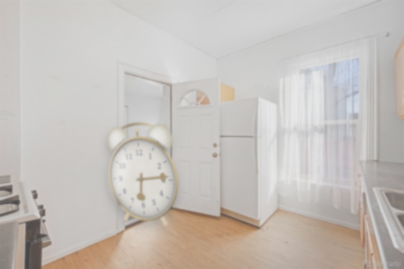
6h14
